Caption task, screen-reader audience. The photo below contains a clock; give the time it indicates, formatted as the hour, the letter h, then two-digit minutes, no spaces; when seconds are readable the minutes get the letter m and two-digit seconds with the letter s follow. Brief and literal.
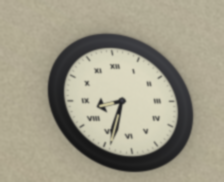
8h34
